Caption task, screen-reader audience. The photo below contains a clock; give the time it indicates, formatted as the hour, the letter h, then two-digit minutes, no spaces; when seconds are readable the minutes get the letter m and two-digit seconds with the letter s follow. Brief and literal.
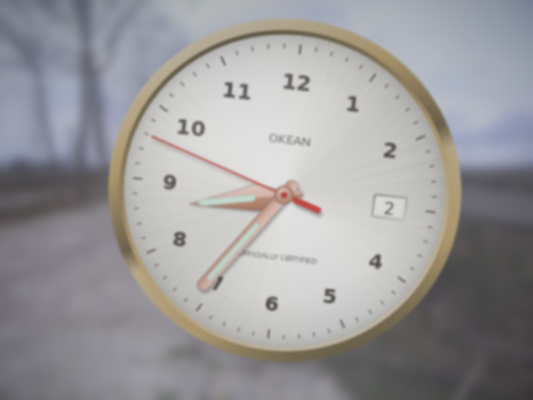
8h35m48s
